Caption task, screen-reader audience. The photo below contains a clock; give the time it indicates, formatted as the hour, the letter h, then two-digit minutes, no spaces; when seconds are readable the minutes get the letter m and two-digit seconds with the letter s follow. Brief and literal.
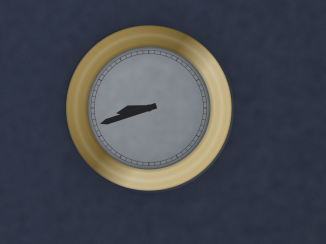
8h42
